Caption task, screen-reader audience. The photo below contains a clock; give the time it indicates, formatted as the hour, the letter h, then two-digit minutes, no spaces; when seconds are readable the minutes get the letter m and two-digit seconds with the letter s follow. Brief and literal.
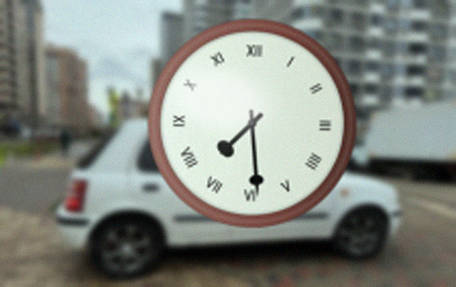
7h29
